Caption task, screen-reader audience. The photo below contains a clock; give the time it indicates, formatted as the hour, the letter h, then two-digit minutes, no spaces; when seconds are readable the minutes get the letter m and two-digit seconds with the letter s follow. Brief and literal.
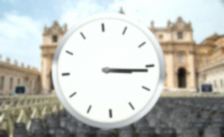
3h16
